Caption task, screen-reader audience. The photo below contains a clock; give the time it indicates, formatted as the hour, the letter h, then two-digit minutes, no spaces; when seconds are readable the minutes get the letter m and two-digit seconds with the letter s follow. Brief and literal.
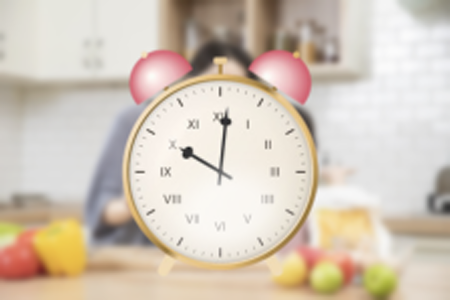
10h01
